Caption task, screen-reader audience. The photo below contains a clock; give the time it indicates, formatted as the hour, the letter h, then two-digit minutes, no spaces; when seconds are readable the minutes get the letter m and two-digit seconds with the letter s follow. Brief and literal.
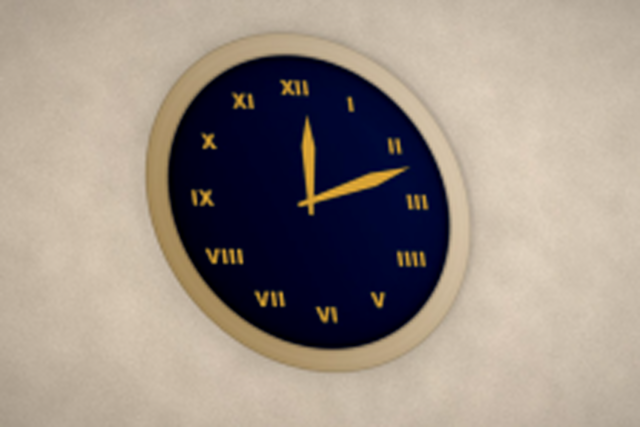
12h12
